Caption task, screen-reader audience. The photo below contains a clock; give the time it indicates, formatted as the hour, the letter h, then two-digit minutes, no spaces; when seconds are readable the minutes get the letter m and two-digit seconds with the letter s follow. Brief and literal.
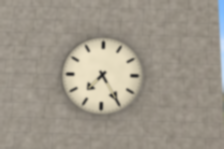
7h25
